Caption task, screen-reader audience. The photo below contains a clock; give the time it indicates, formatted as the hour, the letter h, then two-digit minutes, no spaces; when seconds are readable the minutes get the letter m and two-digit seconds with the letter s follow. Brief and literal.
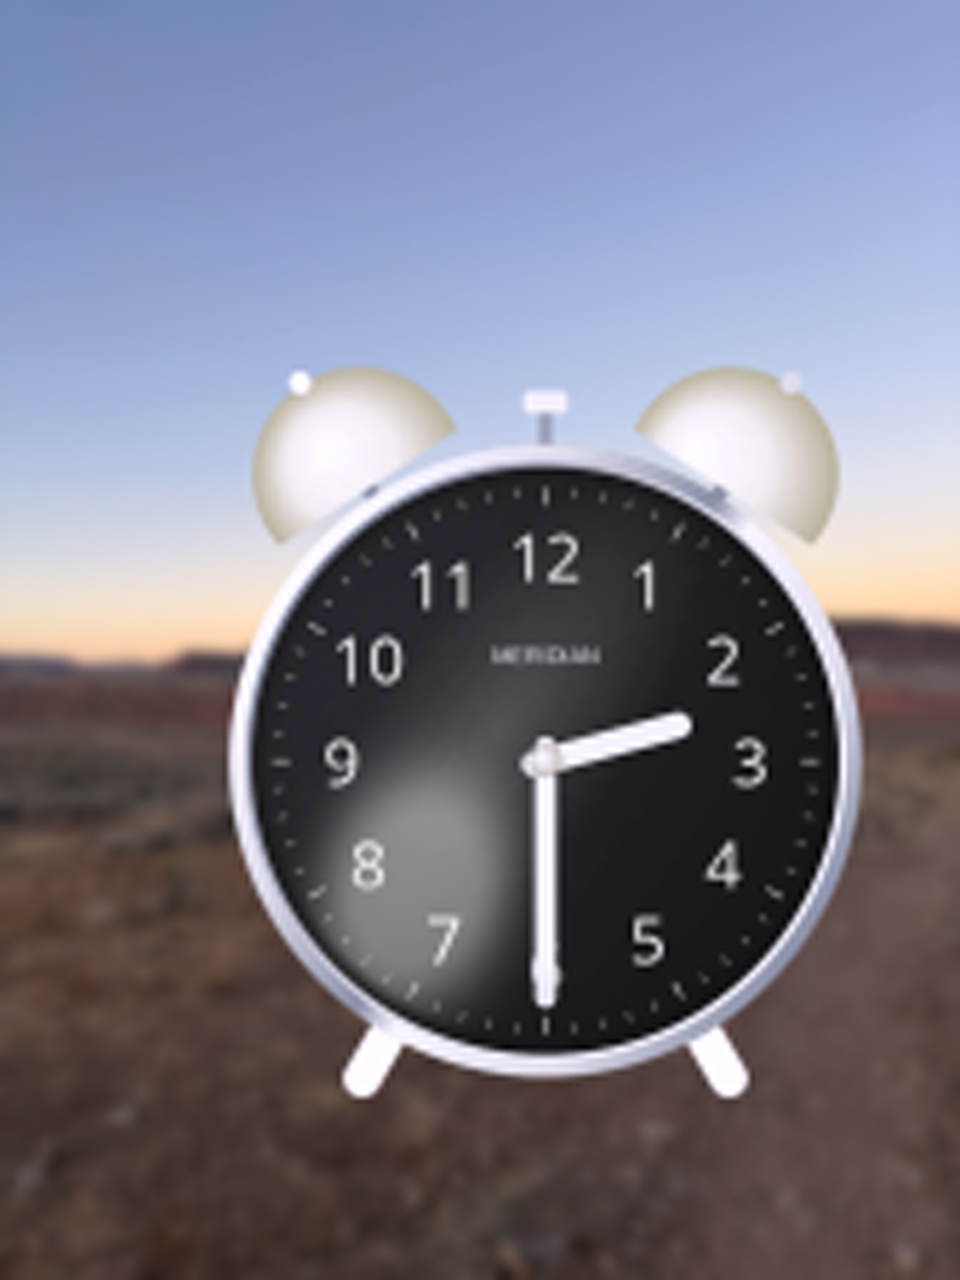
2h30
